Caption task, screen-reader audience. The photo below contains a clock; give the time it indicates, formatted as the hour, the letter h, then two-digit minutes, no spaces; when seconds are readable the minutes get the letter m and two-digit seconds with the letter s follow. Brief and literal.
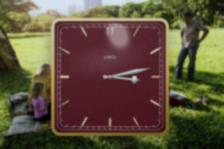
3h13
